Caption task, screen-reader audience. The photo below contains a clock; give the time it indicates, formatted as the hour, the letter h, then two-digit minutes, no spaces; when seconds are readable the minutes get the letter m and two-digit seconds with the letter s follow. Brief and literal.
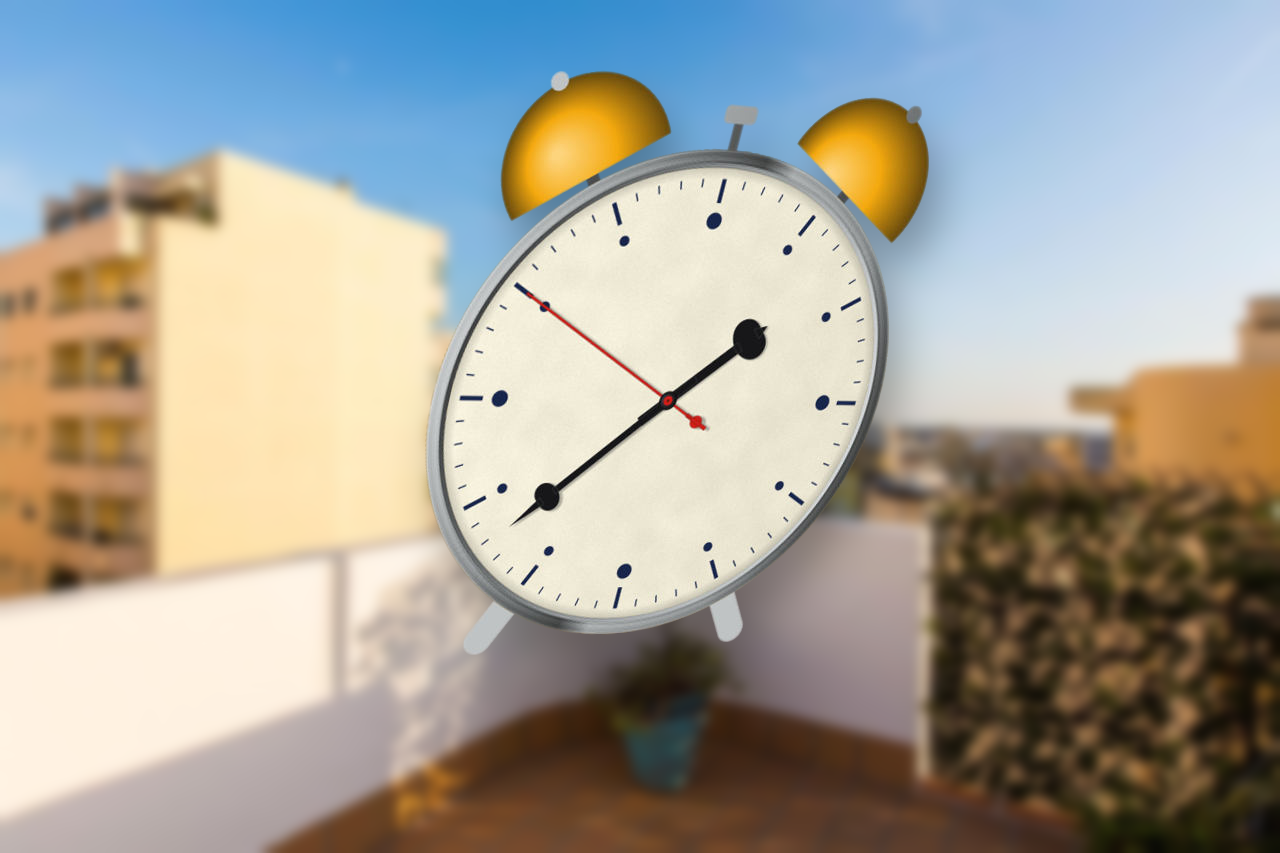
1h37m50s
